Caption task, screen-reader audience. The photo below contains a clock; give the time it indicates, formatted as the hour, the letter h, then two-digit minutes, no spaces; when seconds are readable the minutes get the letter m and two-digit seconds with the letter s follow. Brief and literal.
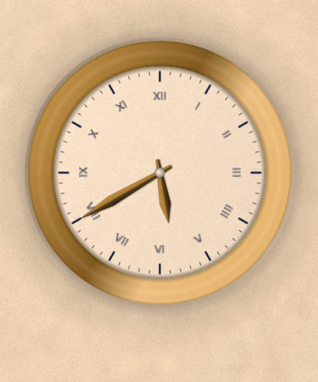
5h40
